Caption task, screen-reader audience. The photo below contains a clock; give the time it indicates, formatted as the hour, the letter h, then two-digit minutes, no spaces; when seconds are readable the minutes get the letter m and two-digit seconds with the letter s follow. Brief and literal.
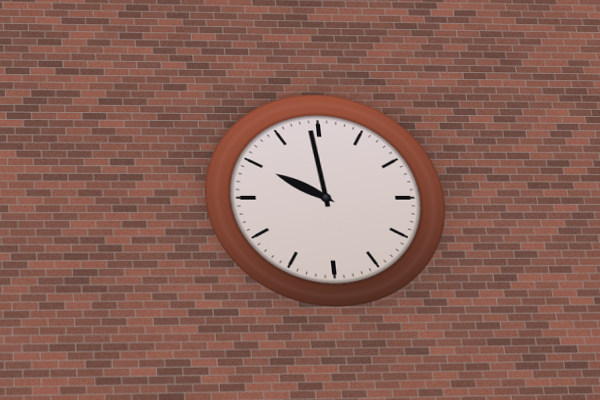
9h59
